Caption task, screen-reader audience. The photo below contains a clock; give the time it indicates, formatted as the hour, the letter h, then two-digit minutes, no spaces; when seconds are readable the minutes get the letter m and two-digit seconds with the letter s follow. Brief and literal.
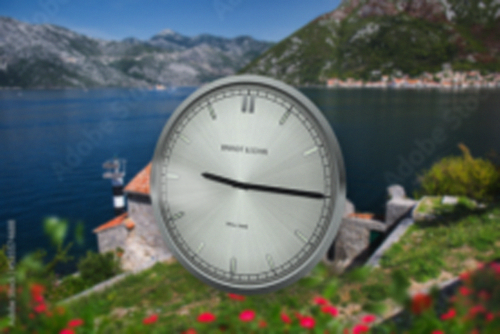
9h15
